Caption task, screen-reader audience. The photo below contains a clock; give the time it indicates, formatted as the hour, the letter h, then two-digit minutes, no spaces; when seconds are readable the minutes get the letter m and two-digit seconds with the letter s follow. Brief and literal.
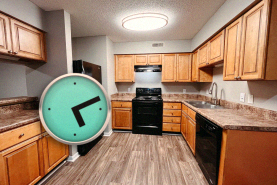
5h11
